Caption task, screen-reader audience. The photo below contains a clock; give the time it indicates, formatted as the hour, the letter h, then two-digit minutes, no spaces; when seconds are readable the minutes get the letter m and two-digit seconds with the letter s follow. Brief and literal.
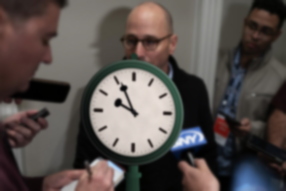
9h56
